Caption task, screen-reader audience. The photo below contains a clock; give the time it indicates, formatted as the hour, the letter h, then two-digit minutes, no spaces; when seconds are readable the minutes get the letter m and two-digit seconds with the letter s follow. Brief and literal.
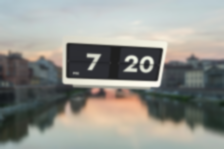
7h20
